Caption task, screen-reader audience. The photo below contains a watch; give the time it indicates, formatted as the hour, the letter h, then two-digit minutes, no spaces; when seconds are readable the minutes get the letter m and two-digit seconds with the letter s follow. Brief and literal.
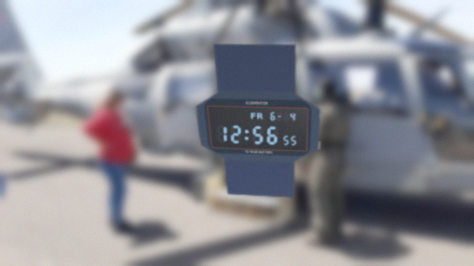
12h56m55s
